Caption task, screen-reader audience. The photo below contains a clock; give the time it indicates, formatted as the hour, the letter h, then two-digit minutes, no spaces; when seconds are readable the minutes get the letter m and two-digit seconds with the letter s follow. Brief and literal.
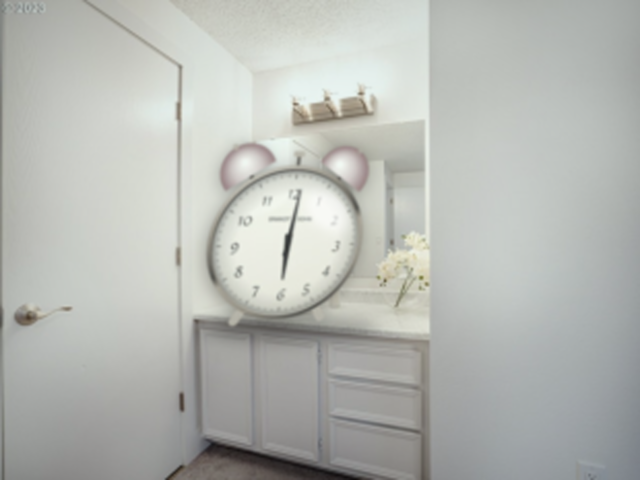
6h01
